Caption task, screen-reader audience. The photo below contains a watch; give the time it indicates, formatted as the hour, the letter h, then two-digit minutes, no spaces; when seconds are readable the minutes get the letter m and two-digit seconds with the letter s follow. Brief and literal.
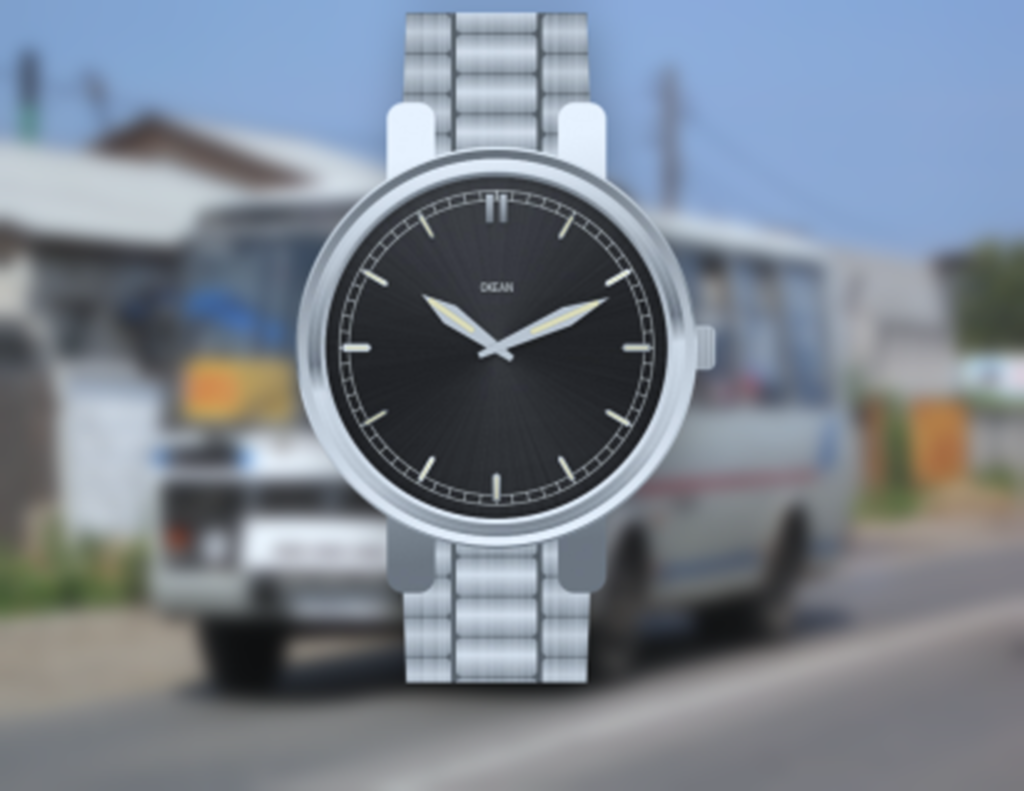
10h11
